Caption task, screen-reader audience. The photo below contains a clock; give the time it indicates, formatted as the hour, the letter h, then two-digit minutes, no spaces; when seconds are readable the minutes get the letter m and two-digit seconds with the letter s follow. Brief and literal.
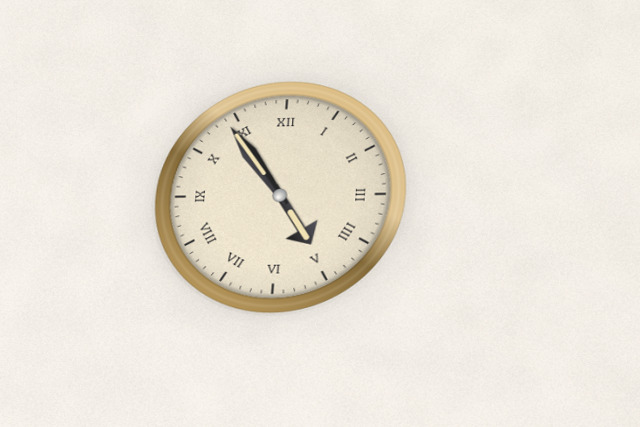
4h54
